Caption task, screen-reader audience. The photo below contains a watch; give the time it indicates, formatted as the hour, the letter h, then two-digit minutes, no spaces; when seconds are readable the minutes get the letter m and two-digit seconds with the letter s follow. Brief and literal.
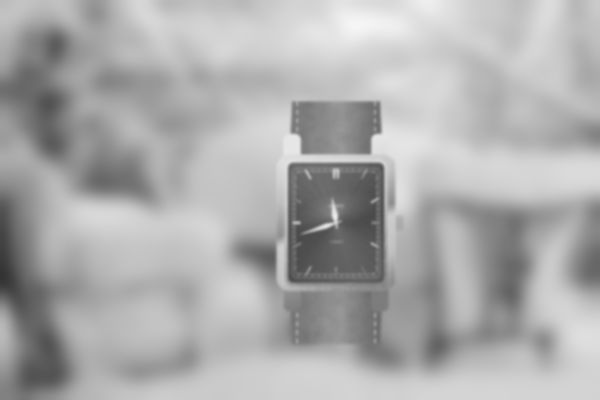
11h42
